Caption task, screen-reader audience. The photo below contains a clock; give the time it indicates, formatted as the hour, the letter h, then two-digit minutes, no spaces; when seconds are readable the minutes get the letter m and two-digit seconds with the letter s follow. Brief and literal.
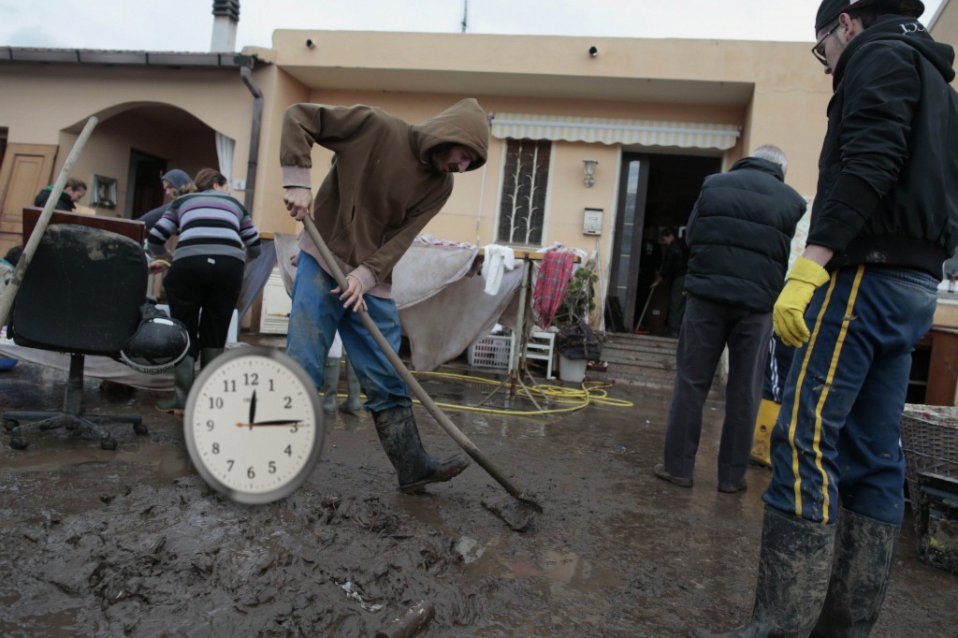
12h14m15s
